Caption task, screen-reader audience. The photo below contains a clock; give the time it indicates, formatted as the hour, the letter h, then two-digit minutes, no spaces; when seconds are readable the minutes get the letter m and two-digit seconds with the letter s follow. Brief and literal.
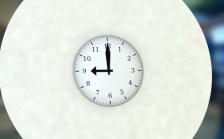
9h00
